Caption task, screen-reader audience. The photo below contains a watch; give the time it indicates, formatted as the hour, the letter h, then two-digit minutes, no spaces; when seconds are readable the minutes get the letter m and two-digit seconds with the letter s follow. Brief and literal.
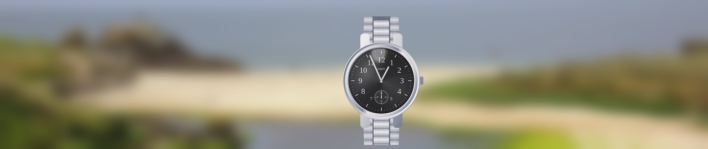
12h56
